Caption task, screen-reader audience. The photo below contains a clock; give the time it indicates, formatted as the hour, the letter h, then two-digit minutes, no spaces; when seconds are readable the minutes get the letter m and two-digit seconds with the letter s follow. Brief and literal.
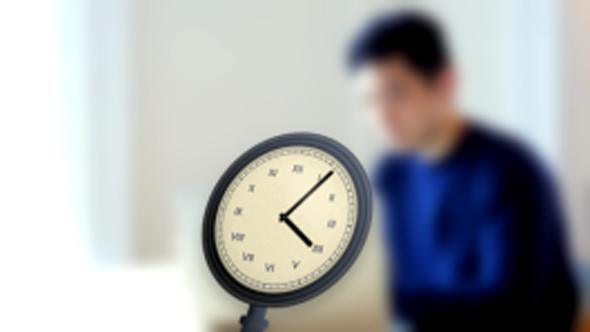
4h06
